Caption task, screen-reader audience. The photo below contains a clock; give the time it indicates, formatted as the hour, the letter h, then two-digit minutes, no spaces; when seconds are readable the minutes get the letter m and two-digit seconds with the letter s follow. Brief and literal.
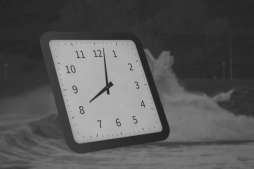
8h02
